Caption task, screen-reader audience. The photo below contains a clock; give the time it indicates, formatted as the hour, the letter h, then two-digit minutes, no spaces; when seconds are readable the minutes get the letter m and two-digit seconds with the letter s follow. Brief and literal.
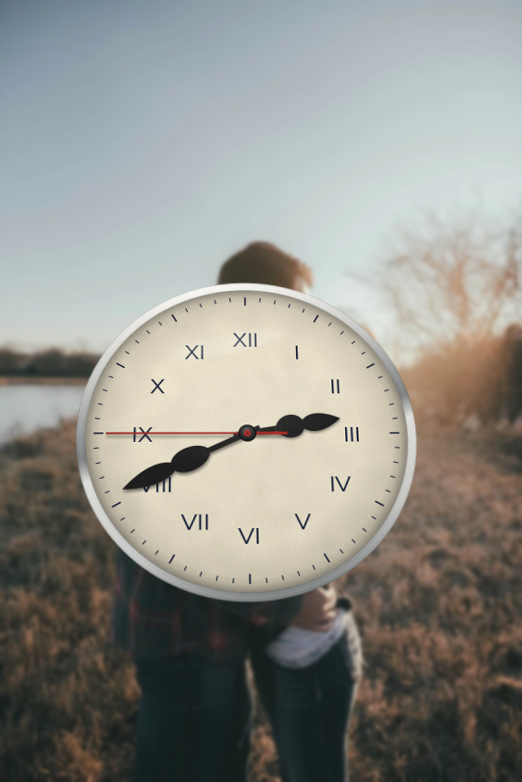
2h40m45s
